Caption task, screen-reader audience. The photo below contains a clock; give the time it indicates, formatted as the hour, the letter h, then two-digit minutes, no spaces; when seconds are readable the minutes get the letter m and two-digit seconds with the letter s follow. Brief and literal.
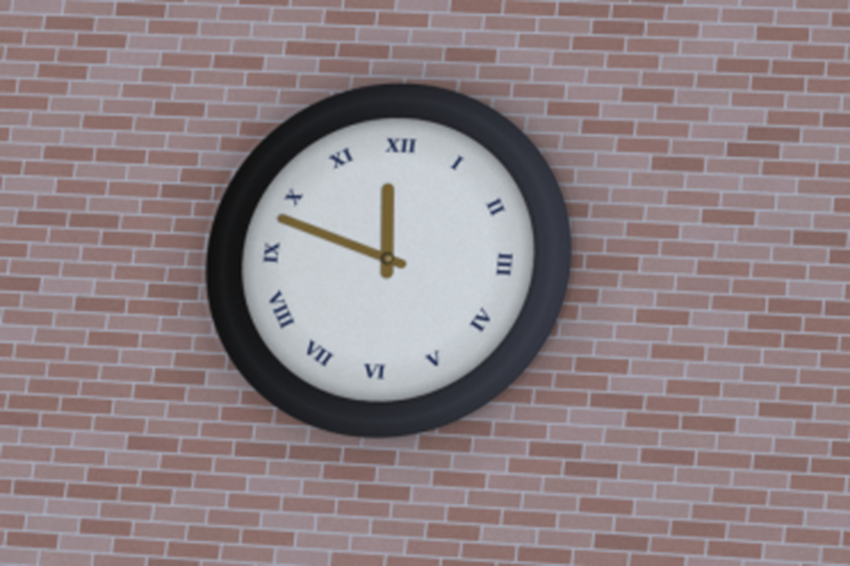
11h48
